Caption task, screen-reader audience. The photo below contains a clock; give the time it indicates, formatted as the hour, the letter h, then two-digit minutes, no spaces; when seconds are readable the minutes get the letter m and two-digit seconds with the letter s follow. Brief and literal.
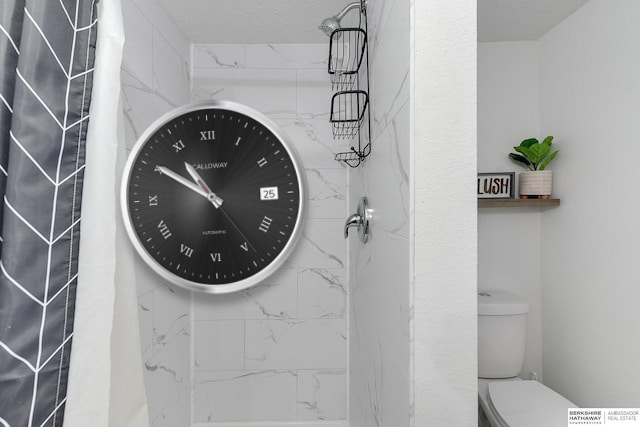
10h50m24s
